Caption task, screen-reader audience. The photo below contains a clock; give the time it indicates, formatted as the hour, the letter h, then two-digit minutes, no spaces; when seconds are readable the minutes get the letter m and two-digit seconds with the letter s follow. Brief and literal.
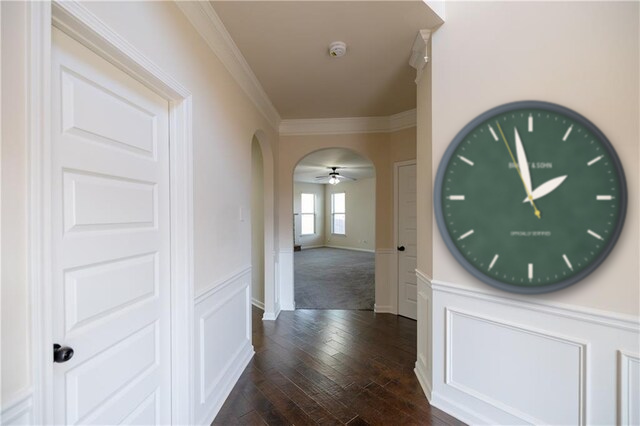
1h57m56s
